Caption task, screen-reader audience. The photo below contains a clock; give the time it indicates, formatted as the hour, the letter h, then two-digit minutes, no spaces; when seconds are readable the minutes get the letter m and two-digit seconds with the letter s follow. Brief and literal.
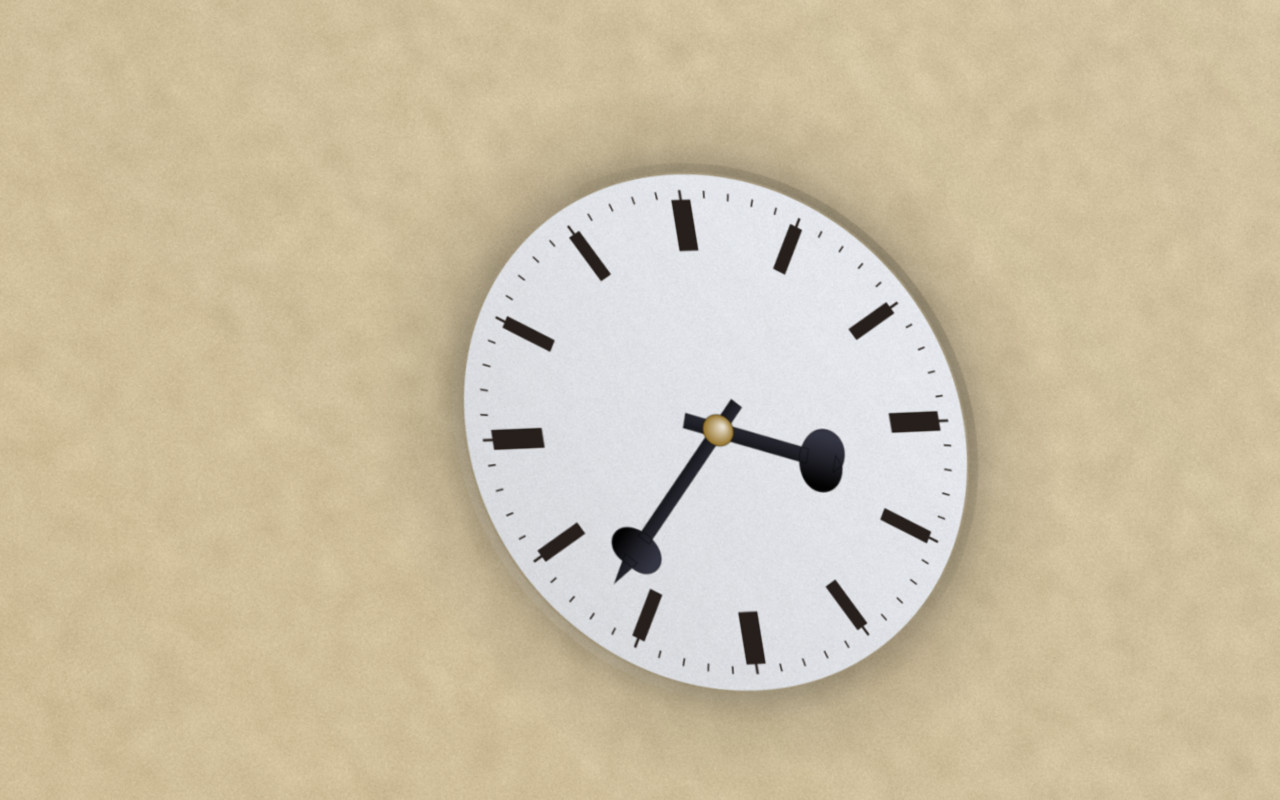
3h37
